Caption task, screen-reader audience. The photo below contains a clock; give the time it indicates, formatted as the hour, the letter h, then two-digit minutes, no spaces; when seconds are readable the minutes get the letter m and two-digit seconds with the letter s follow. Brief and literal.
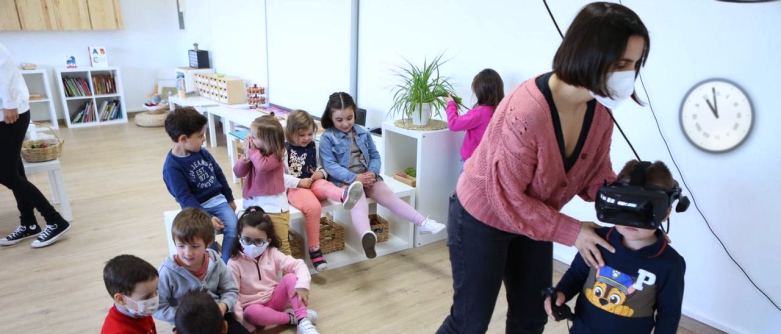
10h59
